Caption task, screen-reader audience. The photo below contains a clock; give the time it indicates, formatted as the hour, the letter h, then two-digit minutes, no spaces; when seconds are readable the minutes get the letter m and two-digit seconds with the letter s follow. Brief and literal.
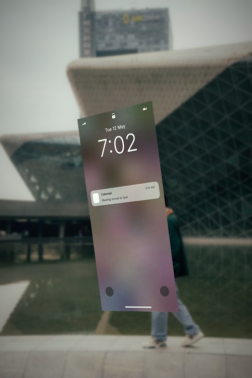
7h02
